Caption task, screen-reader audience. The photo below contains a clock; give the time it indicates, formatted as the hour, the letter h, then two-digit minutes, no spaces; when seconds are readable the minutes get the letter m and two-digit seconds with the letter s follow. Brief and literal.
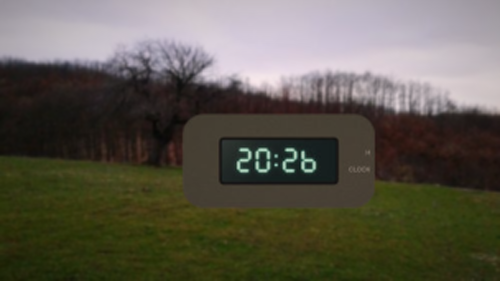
20h26
